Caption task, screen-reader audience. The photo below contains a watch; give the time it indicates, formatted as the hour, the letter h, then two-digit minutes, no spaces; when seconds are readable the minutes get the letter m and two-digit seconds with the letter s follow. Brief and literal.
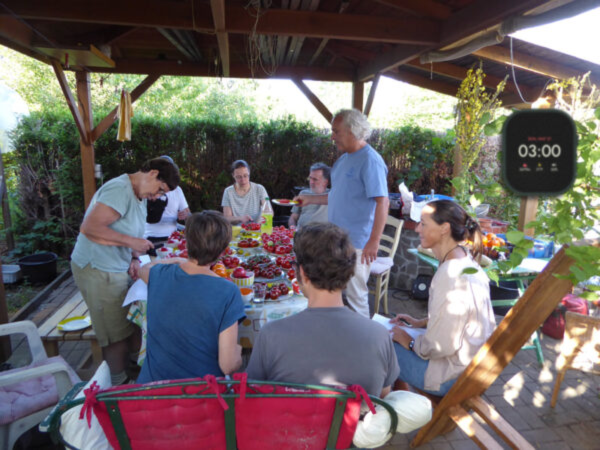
3h00
